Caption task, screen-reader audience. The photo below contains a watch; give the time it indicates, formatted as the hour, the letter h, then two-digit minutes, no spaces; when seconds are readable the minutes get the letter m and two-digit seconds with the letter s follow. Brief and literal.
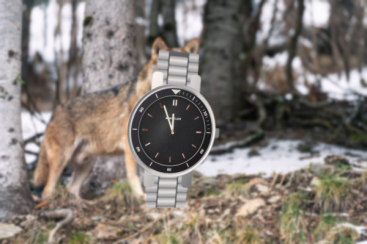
11h56
